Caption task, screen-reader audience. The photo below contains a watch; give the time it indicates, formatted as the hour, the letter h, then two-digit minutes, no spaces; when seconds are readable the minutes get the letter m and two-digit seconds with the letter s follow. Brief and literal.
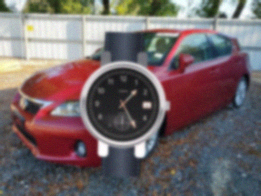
1h25
